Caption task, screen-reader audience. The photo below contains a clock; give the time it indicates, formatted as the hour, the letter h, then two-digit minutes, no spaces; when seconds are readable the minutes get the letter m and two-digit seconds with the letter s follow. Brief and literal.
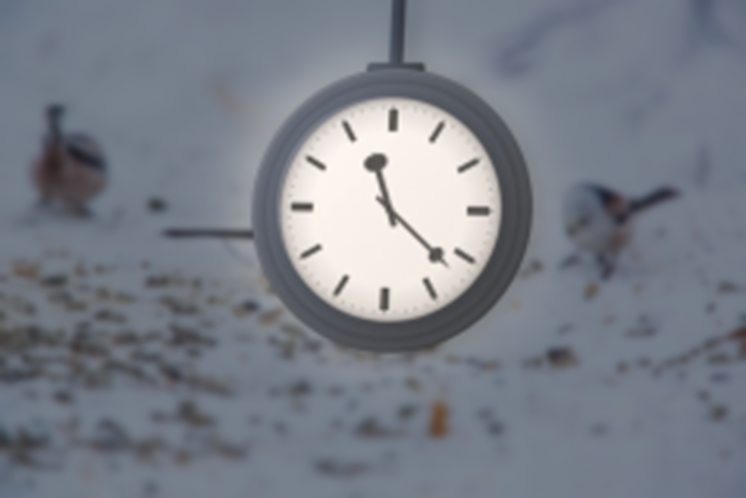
11h22
